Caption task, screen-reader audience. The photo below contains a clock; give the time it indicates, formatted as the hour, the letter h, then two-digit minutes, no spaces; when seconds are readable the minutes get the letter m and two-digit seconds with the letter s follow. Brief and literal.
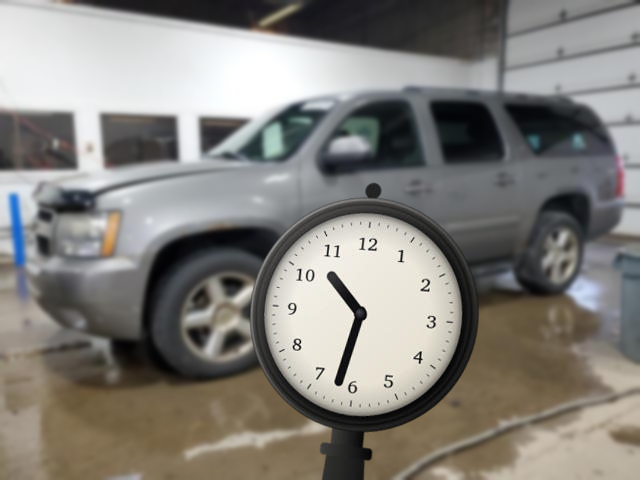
10h32
